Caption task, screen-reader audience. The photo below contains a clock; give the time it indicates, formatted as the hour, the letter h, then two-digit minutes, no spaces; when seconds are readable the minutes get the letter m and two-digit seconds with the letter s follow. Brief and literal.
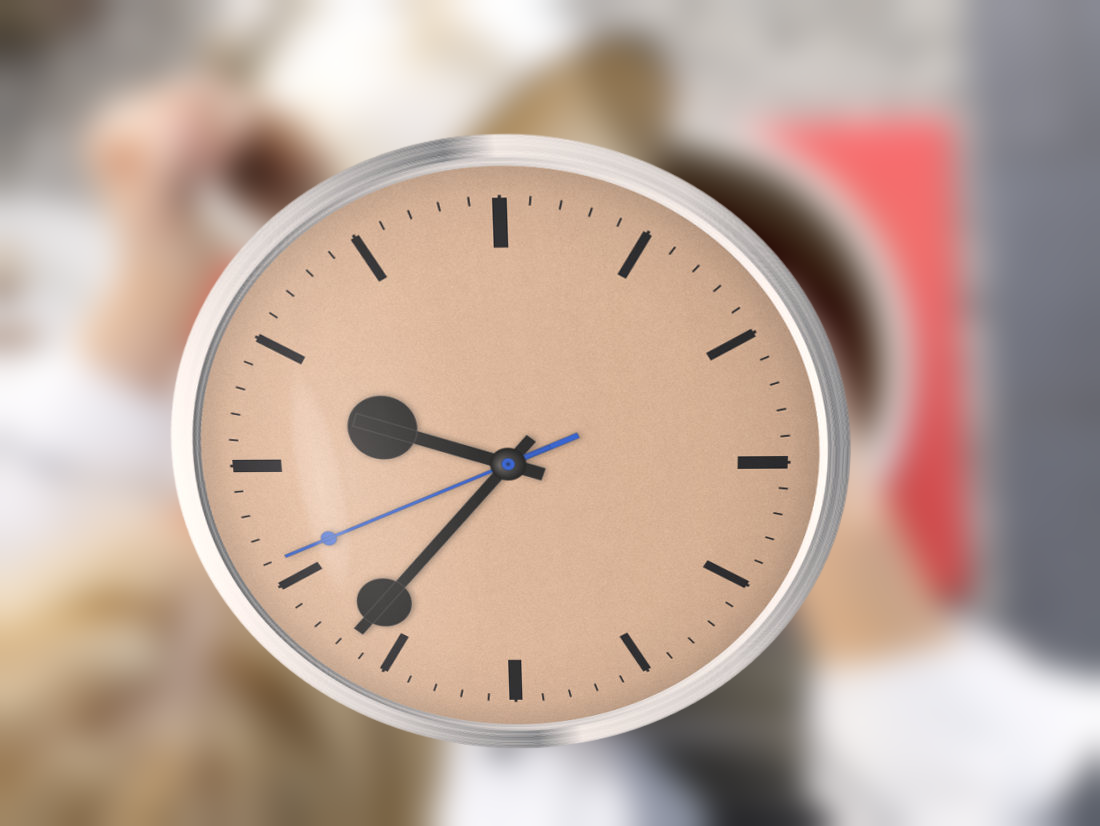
9h36m41s
